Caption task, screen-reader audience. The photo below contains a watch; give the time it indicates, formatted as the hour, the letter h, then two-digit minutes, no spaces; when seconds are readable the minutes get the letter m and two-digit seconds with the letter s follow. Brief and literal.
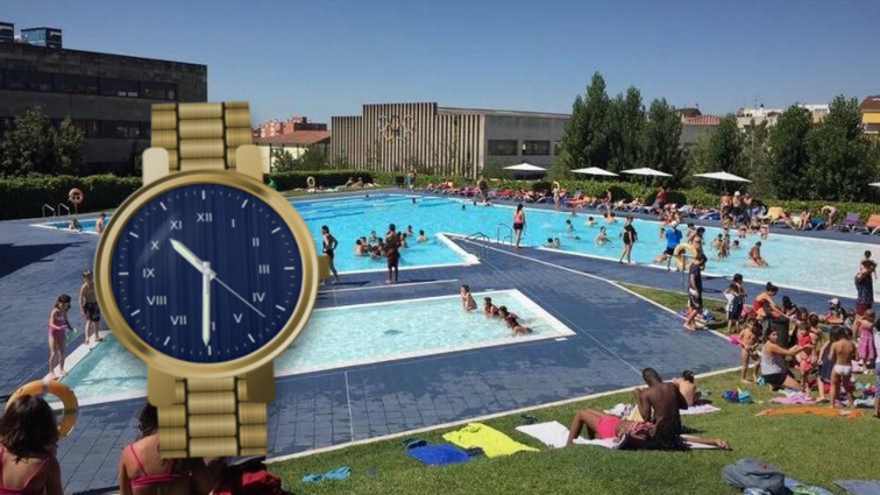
10h30m22s
